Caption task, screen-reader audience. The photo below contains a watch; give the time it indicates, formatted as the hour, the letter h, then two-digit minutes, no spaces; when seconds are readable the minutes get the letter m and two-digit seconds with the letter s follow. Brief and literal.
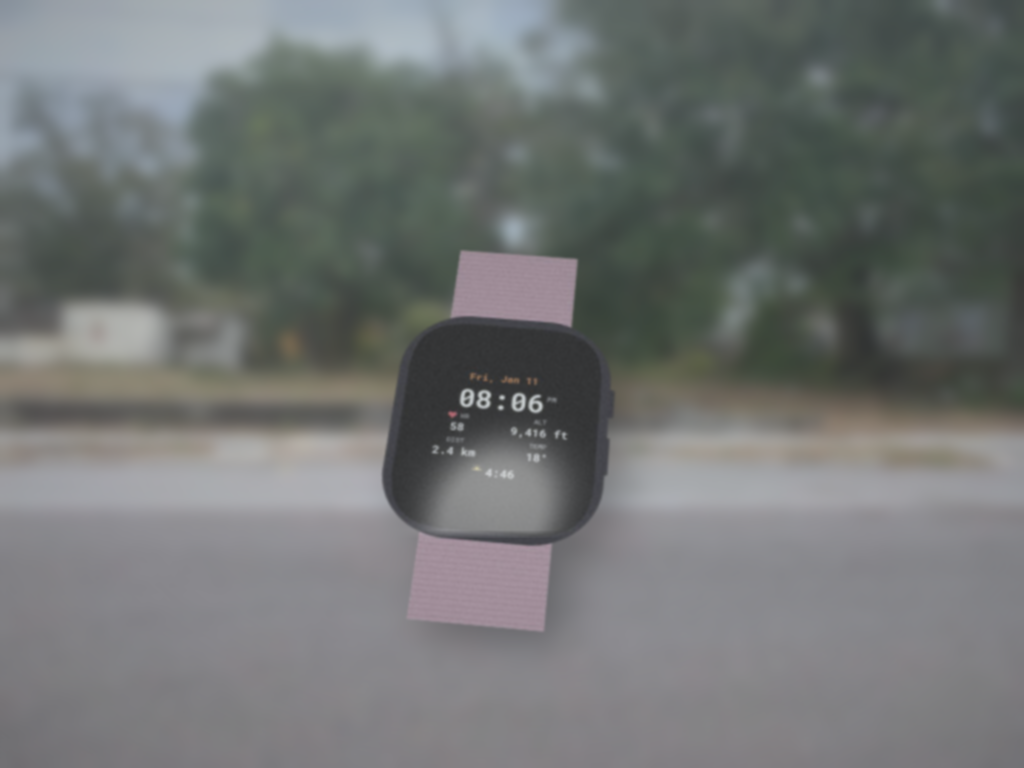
8h06
